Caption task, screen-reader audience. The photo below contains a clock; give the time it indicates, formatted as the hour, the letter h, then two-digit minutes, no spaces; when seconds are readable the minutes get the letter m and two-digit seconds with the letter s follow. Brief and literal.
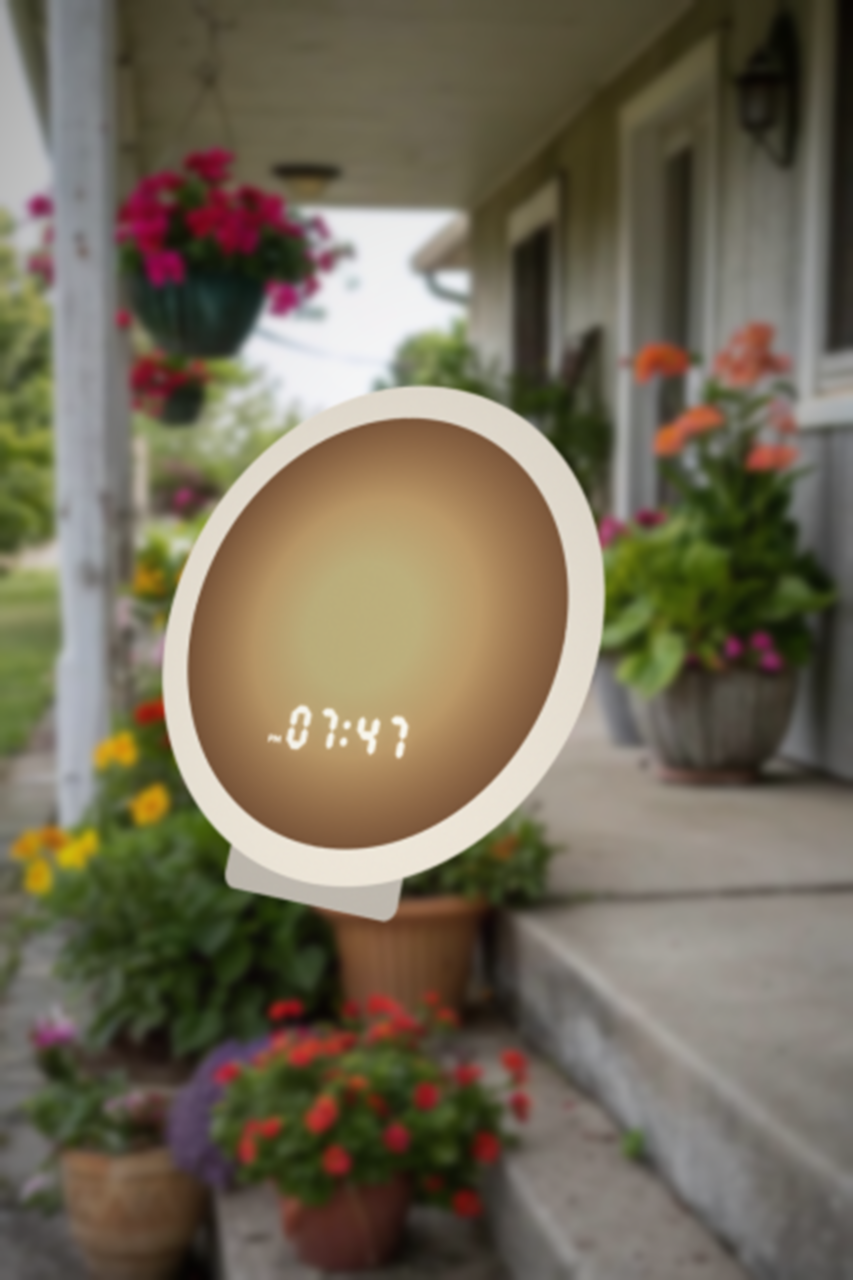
7h47
